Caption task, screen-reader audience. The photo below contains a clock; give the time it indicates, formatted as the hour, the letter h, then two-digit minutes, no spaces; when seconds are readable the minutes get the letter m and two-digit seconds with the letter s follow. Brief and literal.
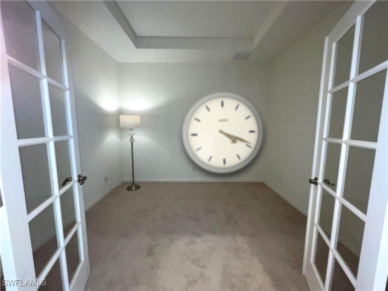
4h19
